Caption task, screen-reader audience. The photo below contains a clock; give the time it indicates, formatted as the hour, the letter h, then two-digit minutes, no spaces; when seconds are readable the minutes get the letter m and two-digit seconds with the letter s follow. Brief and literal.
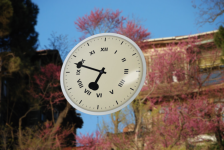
6h48
